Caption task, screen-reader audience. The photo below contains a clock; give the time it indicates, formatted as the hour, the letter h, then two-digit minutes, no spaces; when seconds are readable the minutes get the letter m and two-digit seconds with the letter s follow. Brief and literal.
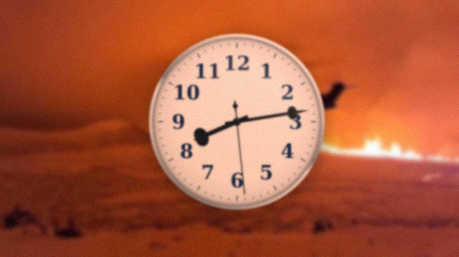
8h13m29s
